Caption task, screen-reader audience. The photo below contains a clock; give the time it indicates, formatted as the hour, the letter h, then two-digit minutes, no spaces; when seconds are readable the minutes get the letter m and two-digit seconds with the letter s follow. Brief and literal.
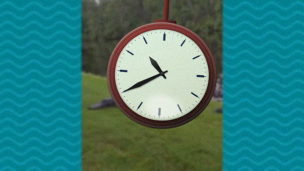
10h40
